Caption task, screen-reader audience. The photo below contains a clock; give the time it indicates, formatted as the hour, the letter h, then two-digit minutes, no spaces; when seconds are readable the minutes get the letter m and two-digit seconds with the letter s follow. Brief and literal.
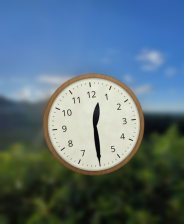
12h30
